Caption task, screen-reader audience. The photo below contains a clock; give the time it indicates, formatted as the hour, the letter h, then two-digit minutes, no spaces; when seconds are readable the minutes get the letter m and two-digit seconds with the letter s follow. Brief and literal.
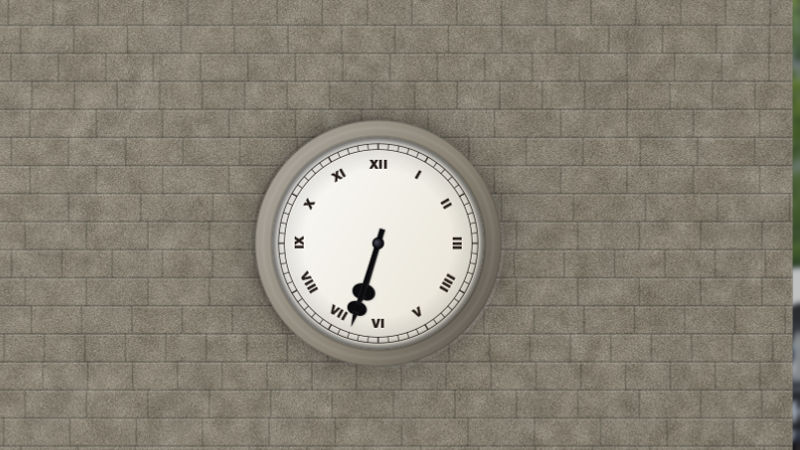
6h33
